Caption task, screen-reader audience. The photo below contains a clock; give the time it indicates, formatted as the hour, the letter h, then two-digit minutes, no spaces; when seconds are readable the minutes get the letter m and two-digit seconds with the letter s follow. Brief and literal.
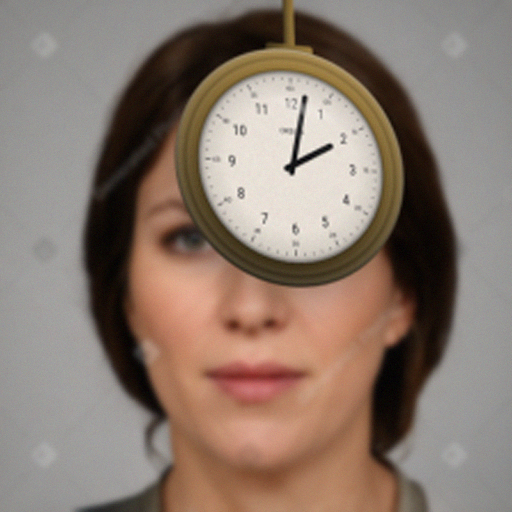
2h02
